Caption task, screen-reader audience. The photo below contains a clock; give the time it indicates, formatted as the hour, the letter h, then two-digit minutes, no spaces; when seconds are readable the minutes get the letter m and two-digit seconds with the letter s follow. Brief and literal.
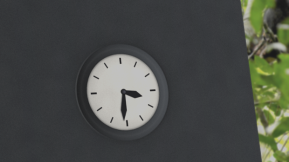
3h31
